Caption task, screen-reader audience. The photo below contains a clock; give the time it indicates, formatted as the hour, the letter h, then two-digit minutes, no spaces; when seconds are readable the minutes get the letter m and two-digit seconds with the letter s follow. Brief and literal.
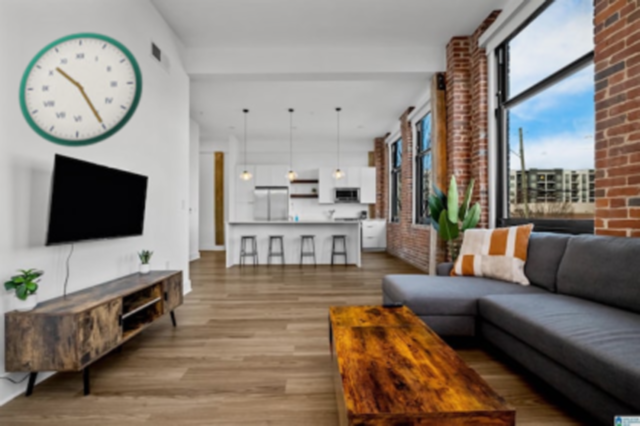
10h25
